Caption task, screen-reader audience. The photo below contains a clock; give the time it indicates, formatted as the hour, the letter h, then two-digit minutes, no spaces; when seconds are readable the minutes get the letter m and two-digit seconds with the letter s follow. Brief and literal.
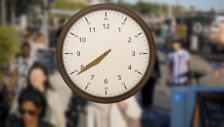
7h39
